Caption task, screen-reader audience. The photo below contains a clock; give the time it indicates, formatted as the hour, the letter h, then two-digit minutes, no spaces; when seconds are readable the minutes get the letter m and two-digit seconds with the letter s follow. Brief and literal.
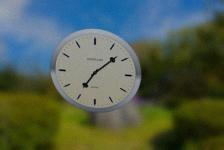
7h08
